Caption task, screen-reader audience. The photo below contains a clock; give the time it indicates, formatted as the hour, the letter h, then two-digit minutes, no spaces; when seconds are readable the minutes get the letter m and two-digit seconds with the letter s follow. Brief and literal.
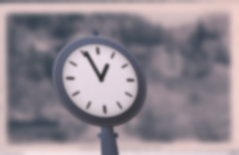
12h56
